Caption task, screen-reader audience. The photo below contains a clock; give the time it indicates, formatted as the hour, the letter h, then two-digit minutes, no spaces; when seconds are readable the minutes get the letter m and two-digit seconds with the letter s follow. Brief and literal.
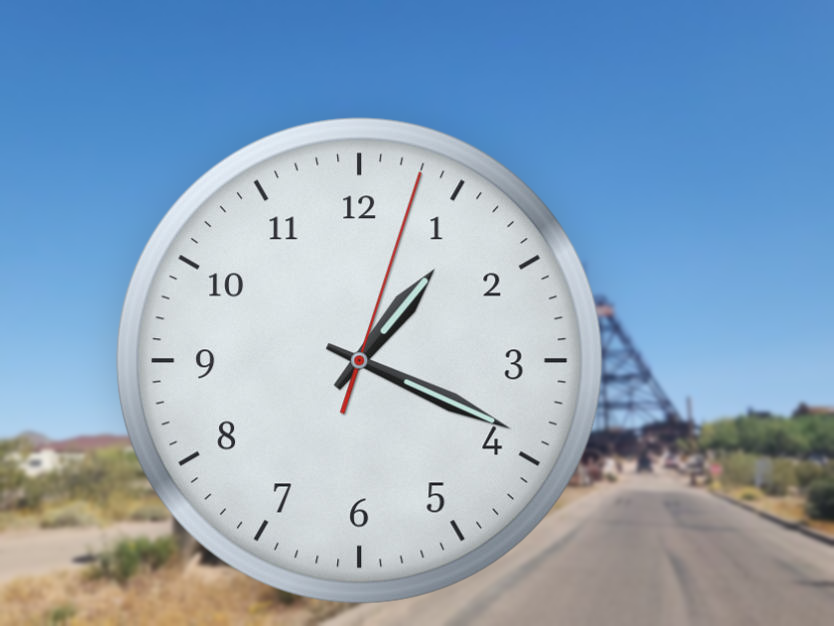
1h19m03s
